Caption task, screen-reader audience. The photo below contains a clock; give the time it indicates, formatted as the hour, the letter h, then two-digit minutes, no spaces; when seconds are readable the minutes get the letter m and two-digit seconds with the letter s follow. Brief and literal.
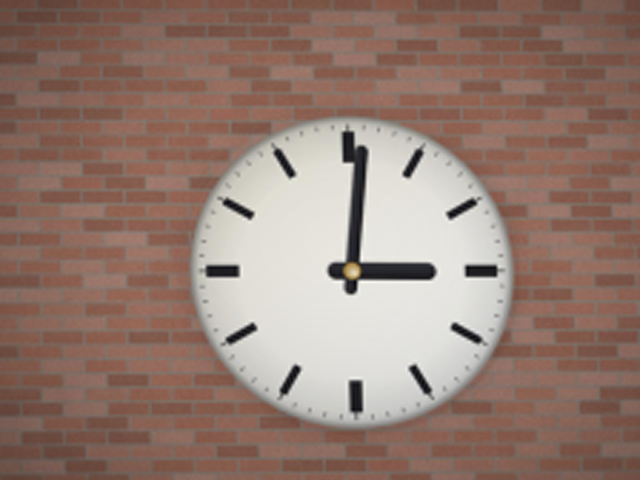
3h01
